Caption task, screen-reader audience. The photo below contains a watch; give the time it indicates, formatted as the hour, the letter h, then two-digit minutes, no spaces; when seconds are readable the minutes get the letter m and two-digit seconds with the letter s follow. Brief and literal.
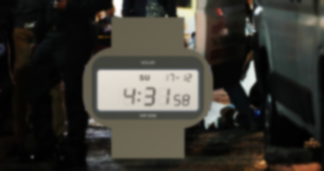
4h31m58s
